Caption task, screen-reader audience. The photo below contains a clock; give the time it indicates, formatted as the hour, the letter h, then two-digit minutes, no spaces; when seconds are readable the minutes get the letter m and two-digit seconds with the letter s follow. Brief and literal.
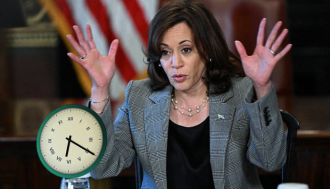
6h20
